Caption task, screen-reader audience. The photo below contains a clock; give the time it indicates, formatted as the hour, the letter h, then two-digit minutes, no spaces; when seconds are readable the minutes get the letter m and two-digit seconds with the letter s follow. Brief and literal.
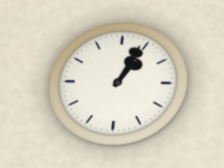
1h04
